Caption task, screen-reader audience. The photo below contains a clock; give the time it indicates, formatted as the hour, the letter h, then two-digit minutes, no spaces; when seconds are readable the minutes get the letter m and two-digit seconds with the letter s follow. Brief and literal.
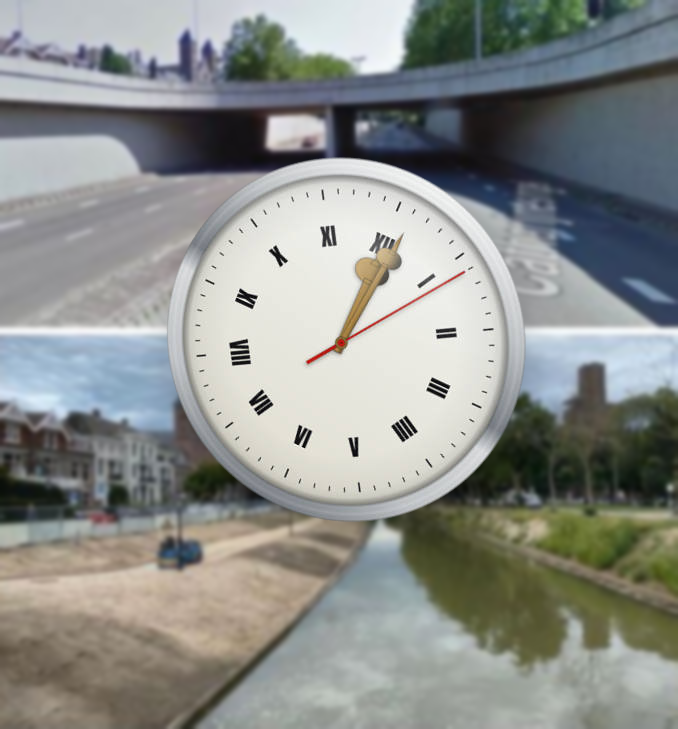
12h01m06s
